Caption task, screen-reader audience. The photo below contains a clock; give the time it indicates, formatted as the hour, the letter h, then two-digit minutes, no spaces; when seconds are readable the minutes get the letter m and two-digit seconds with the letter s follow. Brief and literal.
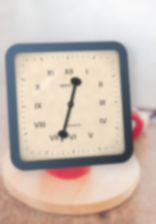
12h33
